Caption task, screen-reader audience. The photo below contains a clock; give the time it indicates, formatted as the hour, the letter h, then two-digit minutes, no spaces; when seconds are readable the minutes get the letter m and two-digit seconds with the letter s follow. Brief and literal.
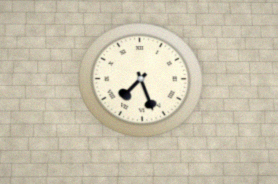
7h27
